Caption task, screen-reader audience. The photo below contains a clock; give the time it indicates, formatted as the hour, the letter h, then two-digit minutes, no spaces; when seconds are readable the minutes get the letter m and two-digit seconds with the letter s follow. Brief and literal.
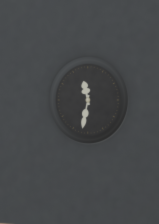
11h32
